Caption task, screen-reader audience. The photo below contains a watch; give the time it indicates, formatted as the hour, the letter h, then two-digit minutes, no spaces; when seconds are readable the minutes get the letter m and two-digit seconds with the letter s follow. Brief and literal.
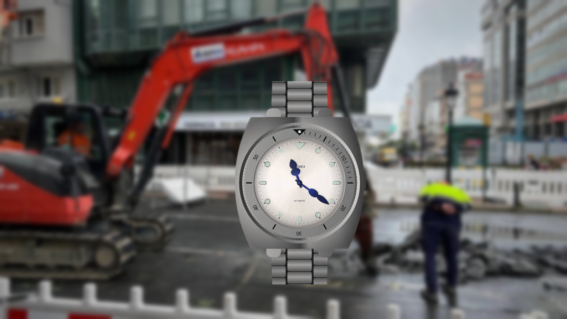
11h21
